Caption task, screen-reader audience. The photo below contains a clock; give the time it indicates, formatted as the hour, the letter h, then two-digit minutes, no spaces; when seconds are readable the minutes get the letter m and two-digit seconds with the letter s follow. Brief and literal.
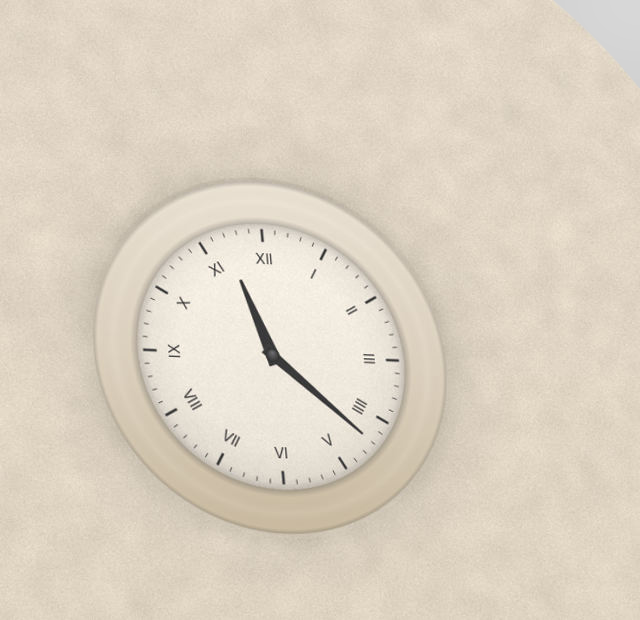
11h22
